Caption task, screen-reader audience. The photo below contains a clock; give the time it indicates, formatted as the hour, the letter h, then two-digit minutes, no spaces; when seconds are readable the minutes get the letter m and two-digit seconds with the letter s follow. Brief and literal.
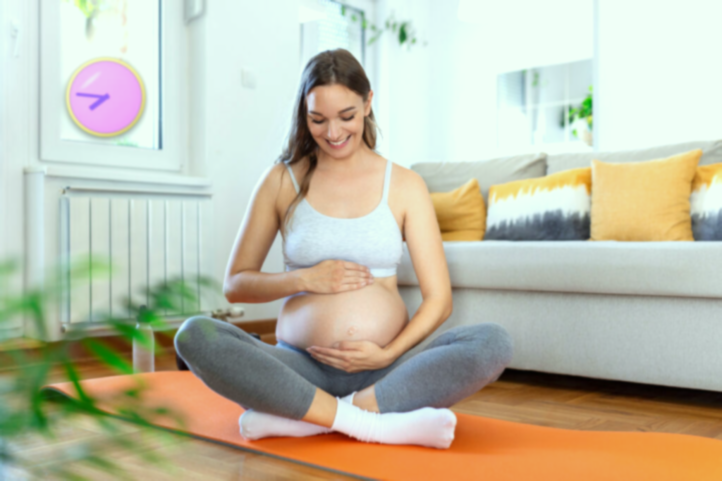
7h46
